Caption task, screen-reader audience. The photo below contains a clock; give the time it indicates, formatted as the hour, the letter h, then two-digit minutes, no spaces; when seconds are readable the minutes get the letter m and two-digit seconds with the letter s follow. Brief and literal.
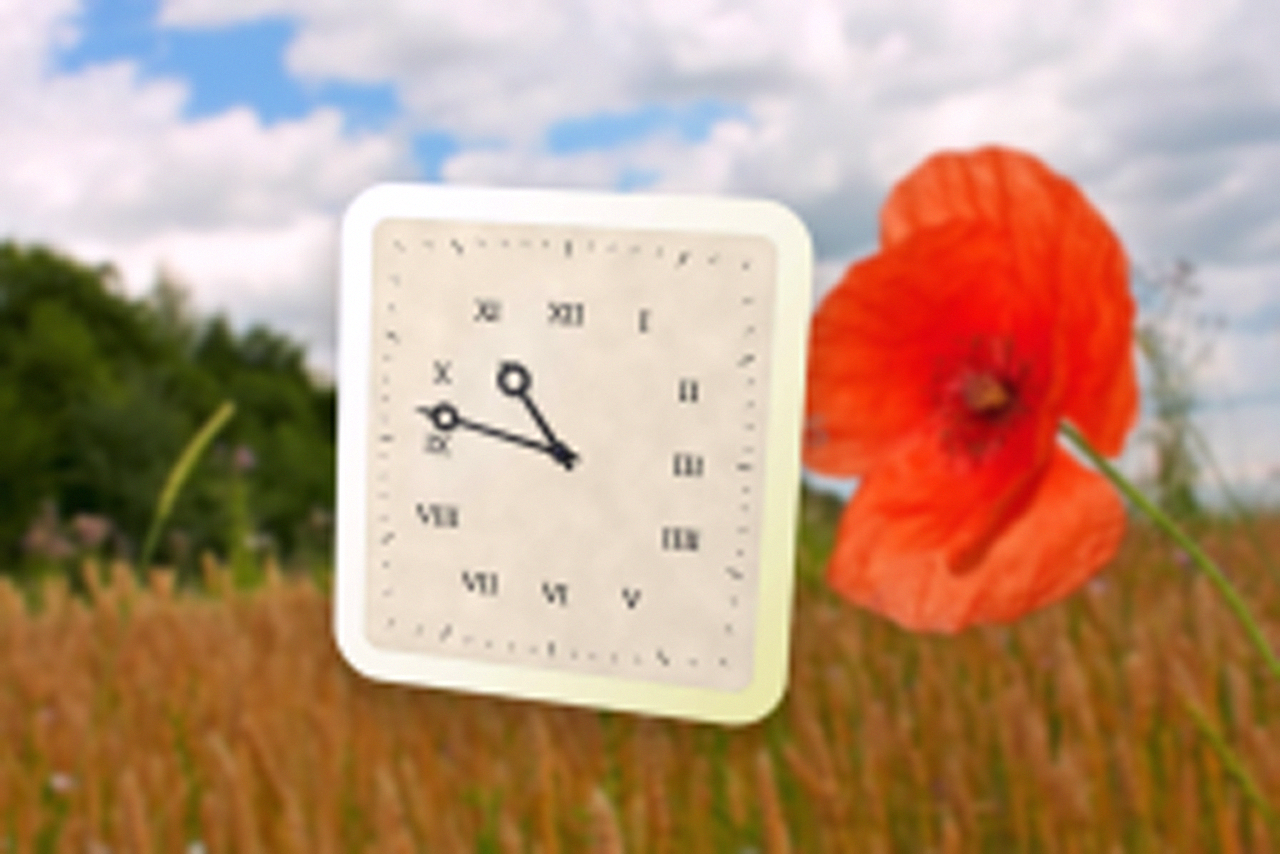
10h47
